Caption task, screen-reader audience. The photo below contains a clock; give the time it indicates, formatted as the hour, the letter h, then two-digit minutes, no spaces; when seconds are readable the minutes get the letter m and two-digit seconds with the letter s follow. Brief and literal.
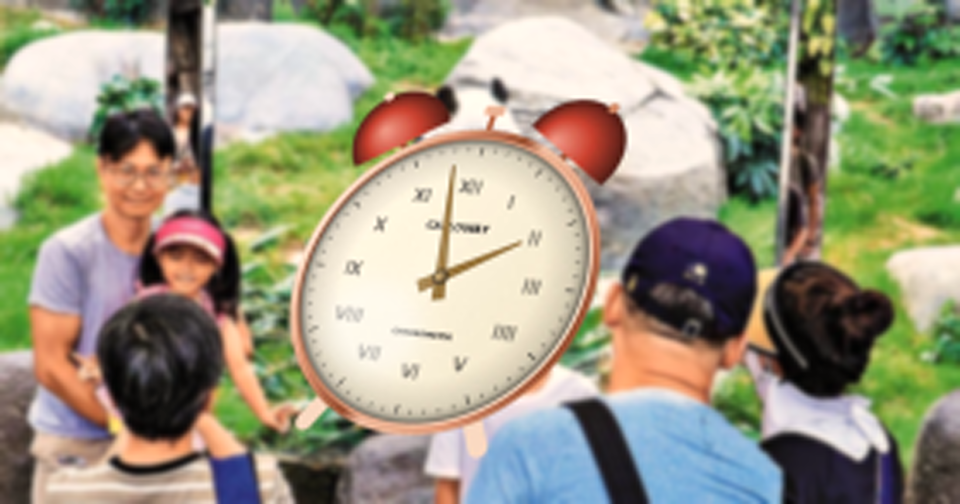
1h58
